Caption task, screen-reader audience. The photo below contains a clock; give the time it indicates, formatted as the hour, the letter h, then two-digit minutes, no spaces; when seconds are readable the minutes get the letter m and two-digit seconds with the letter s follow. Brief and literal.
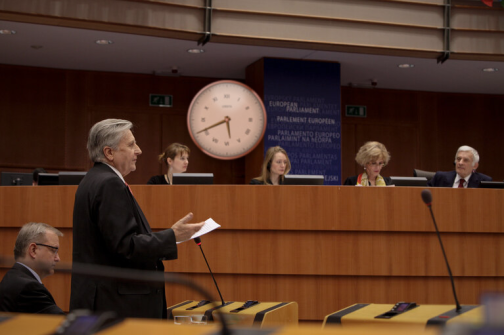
5h41
